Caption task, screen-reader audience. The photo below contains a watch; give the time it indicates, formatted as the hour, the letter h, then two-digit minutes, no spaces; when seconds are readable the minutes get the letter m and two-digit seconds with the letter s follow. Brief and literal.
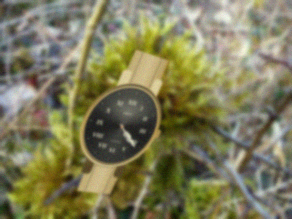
4h21
